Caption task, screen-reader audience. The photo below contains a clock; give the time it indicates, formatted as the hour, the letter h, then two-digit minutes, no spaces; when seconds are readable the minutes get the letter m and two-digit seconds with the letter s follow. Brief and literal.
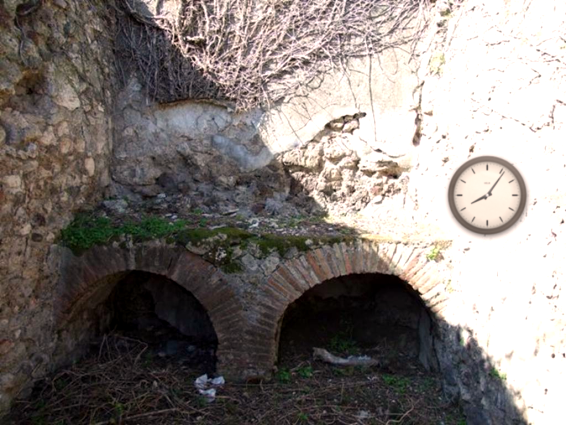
8h06
